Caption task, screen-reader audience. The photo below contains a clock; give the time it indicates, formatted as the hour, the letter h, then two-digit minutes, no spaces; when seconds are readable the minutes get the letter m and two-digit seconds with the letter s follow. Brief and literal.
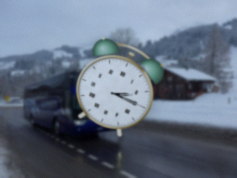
2h15
